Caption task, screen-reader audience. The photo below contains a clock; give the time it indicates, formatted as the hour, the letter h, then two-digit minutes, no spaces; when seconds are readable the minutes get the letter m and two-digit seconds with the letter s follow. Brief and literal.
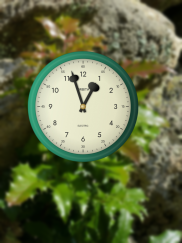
12h57
